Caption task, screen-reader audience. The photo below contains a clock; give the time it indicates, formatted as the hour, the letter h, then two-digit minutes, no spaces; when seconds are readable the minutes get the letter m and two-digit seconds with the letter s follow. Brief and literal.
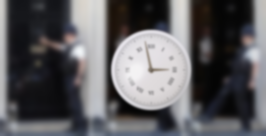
2h58
